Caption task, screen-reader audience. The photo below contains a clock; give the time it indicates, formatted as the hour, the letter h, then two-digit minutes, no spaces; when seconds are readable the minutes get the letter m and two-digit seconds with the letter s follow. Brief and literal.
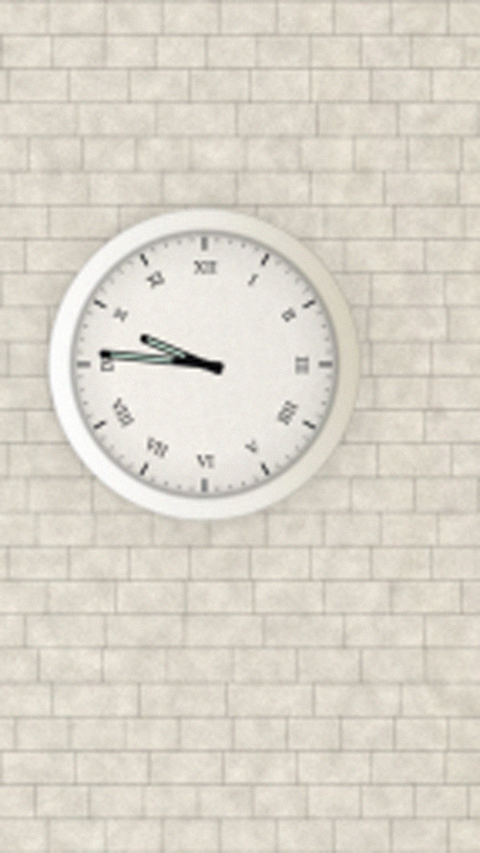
9h46
